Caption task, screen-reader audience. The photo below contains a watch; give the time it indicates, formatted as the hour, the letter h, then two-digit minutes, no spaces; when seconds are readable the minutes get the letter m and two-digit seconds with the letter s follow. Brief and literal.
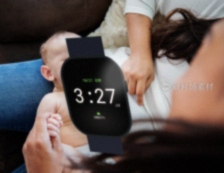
3h27
